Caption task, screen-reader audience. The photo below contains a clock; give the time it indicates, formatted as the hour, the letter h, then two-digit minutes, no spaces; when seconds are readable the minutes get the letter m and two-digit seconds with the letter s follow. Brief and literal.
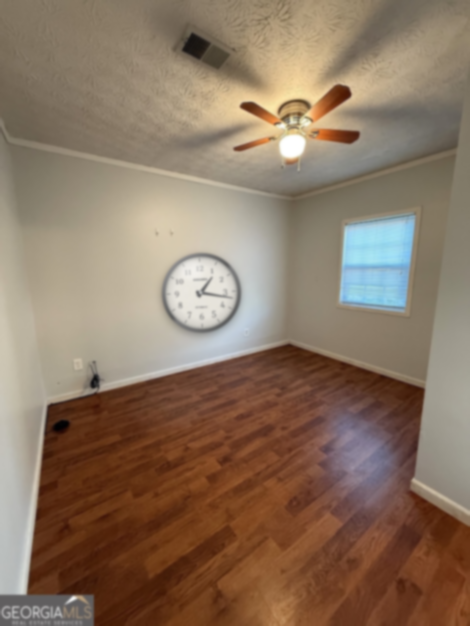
1h17
